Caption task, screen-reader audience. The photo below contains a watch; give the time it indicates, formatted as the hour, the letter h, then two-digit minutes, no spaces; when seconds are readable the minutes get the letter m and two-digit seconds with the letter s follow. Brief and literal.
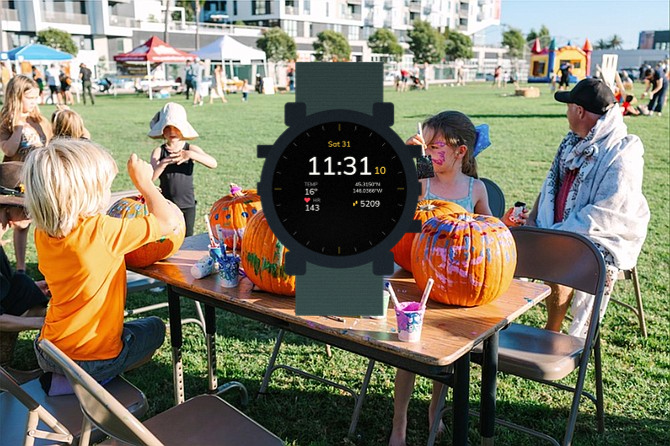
11h31m10s
